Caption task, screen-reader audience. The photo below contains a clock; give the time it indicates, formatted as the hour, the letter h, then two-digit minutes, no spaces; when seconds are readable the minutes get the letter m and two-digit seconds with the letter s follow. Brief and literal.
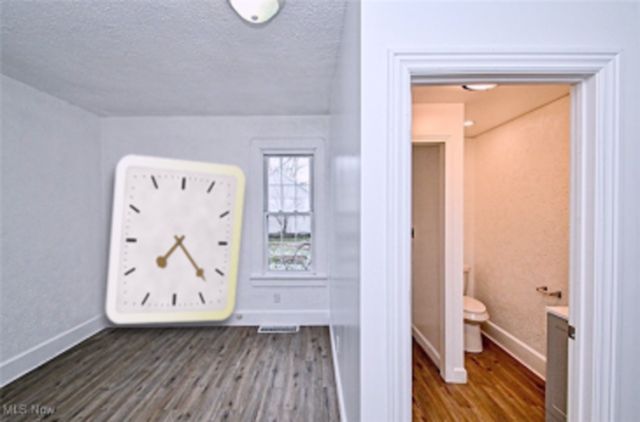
7h23
